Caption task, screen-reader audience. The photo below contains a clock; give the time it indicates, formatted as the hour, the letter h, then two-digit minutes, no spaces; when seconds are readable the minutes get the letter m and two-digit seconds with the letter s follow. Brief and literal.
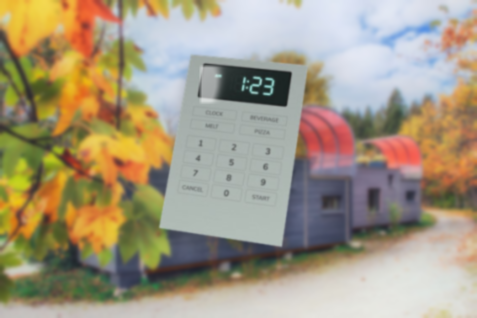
1h23
